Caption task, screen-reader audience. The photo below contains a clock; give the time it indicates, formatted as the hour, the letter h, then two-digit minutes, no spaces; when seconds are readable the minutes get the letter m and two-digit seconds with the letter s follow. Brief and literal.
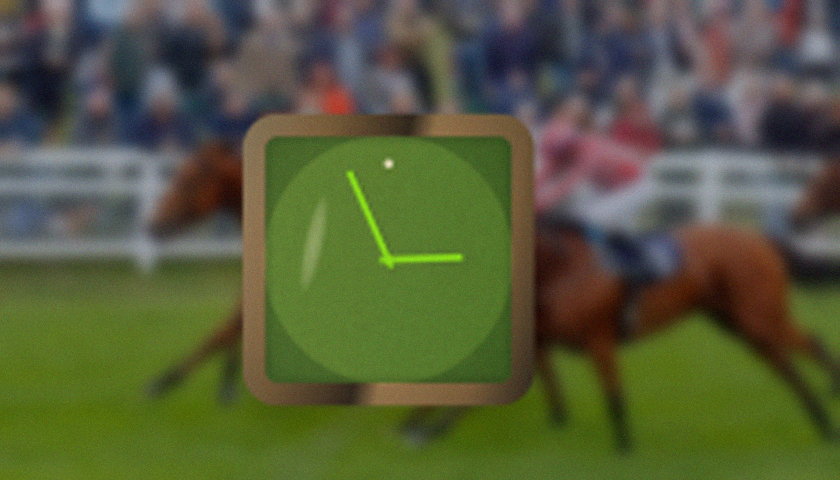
2h56
